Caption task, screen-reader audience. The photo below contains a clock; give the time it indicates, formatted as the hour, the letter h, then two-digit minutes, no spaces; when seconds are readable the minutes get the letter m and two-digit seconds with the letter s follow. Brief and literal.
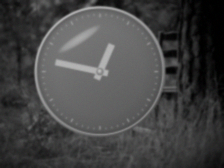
12h47
